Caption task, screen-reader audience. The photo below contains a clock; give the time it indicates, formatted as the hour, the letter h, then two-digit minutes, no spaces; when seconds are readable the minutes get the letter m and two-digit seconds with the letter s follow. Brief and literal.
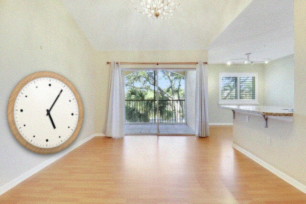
5h05
